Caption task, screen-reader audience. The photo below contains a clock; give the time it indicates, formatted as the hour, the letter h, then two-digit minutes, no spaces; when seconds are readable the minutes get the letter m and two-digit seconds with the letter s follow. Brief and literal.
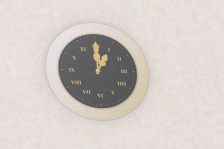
1h00
